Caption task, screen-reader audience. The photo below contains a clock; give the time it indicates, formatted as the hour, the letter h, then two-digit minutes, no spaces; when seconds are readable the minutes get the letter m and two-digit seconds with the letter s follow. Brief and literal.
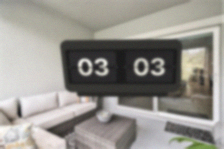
3h03
